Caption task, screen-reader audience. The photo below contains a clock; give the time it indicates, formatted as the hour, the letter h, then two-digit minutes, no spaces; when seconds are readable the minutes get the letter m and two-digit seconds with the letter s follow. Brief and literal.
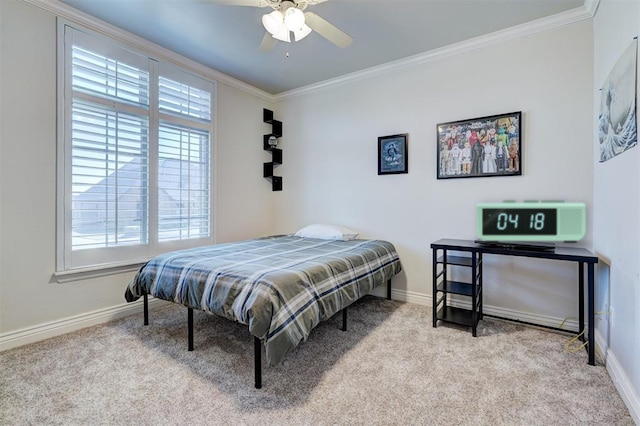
4h18
